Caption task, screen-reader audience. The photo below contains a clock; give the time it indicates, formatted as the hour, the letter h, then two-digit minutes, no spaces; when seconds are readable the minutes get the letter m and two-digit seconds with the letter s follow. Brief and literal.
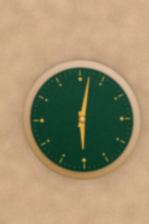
6h02
